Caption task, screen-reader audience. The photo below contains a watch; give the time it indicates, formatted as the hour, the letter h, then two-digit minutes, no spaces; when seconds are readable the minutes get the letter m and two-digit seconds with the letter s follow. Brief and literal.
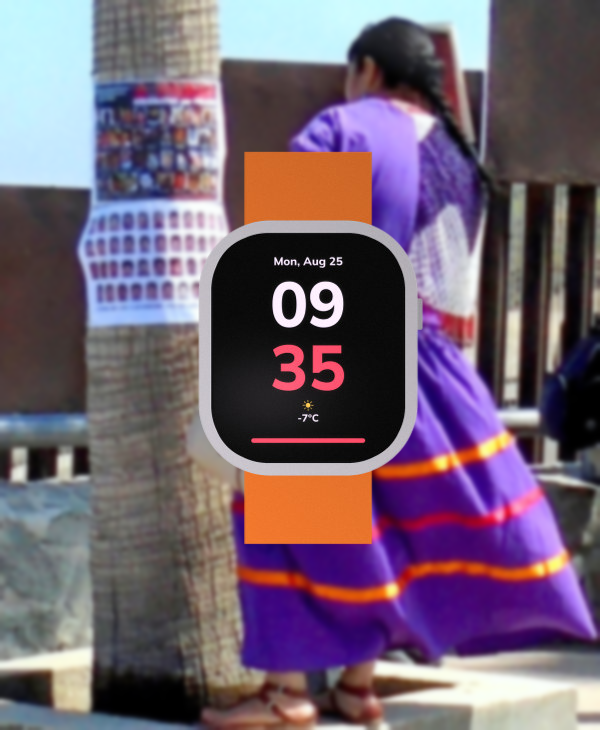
9h35
